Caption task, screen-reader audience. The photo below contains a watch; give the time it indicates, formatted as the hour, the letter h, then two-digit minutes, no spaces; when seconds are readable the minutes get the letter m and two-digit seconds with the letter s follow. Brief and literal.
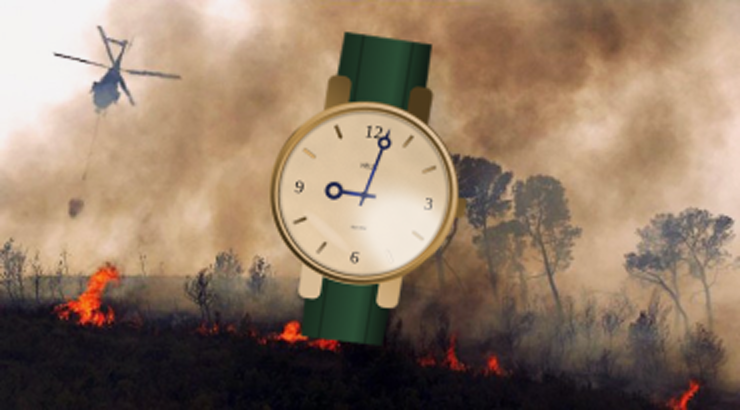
9h02
